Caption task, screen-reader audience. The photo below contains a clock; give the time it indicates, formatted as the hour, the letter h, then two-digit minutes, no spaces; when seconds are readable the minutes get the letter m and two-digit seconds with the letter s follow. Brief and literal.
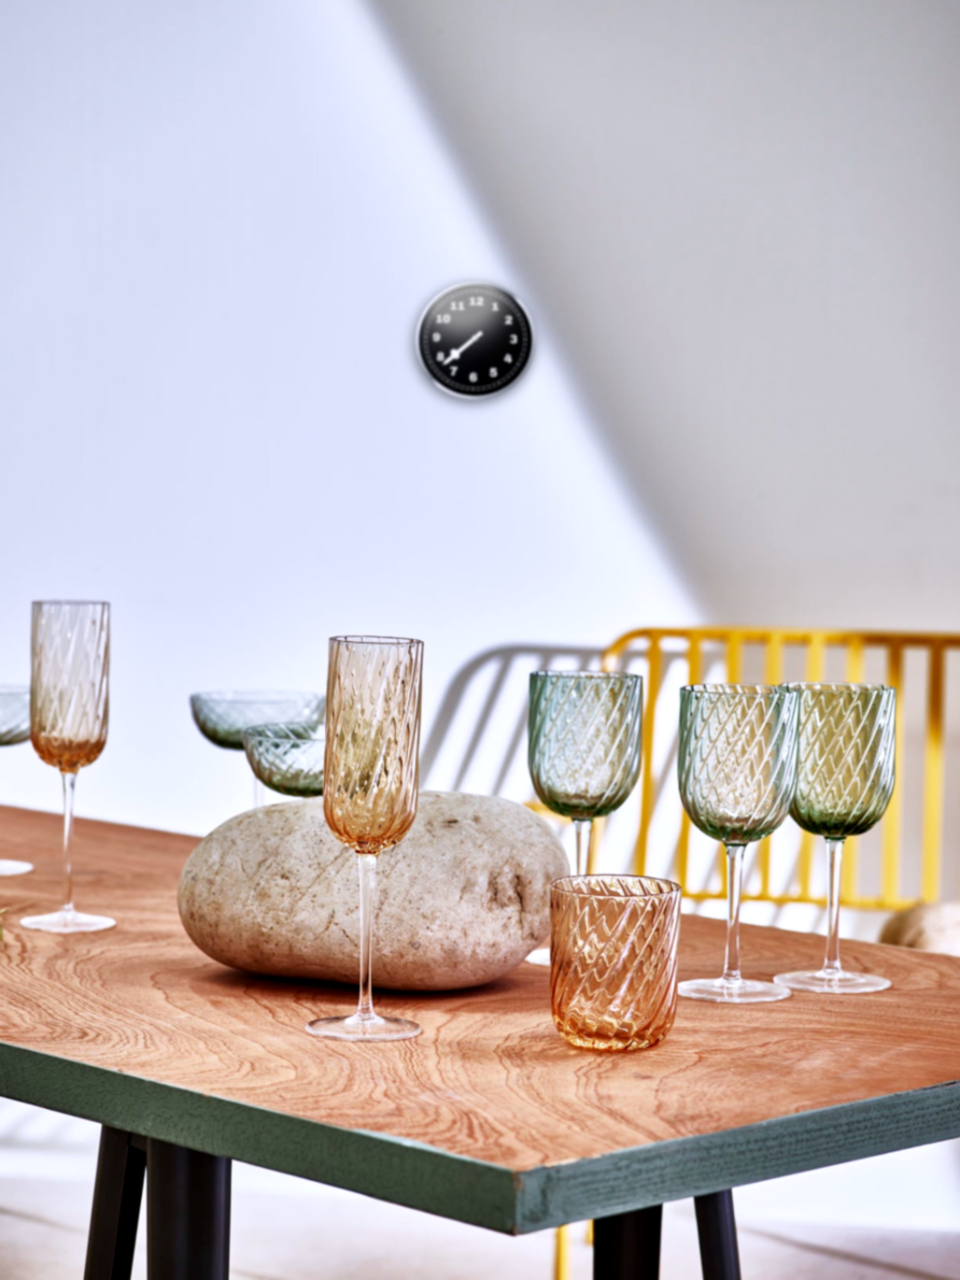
7h38
